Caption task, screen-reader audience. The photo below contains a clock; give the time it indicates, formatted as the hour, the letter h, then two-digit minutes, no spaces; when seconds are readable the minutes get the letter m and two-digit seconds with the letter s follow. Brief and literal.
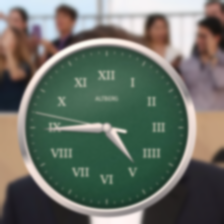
4h44m47s
